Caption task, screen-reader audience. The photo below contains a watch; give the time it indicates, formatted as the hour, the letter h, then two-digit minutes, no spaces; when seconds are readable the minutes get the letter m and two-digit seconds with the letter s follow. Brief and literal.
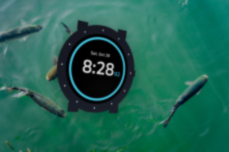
8h28
